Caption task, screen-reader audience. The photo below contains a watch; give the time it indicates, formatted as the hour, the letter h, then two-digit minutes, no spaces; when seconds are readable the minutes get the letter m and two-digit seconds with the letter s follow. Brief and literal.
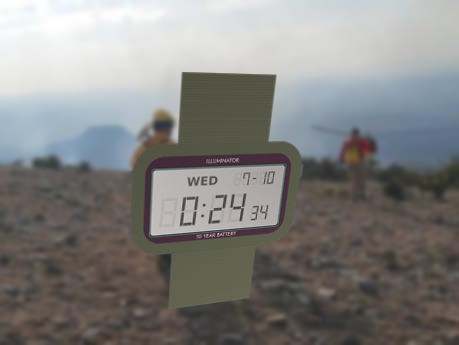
0h24m34s
